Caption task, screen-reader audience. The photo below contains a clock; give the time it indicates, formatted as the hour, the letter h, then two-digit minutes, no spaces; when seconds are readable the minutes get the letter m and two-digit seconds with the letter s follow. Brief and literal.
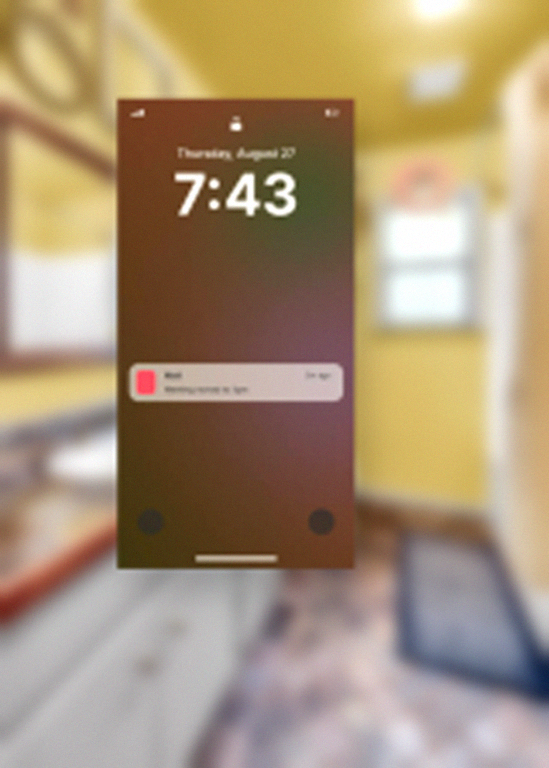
7h43
